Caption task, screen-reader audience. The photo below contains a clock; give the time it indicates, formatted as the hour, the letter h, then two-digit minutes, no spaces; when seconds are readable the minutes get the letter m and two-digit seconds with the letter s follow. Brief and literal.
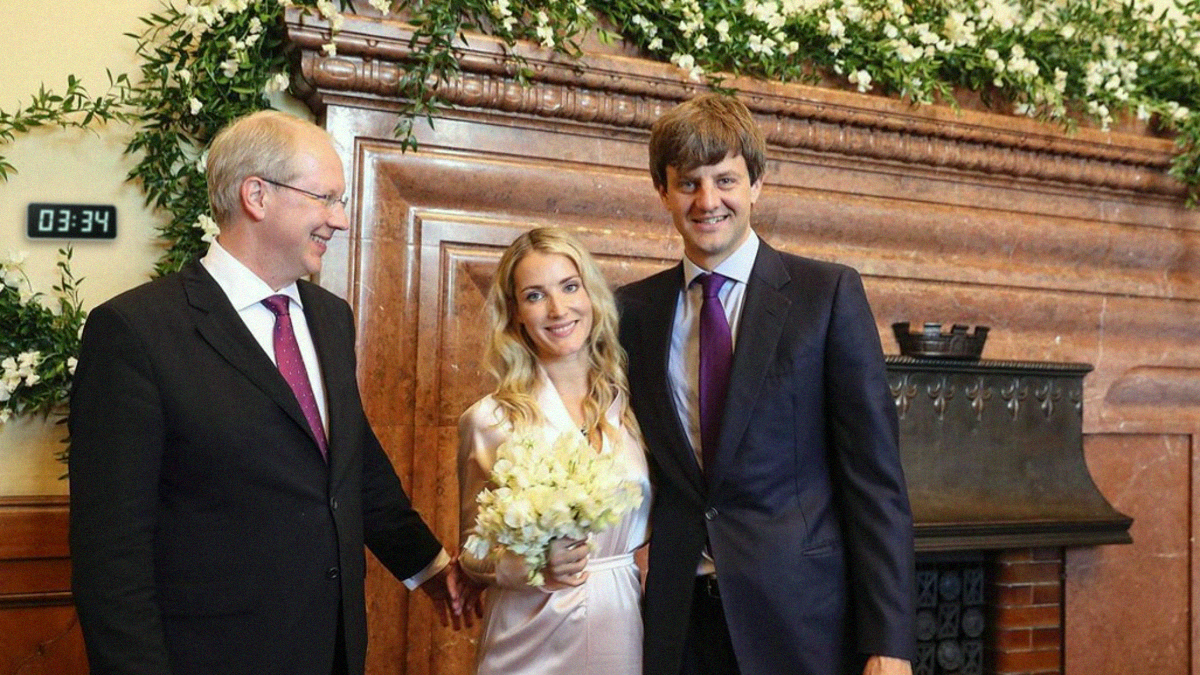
3h34
